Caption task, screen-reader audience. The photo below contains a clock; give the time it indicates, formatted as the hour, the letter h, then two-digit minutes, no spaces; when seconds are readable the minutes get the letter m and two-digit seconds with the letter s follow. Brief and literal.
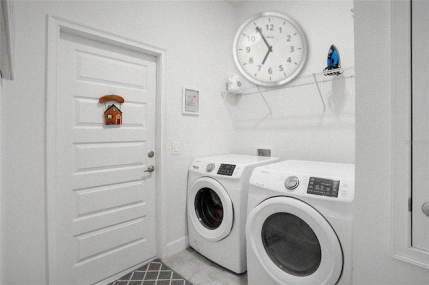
6h55
